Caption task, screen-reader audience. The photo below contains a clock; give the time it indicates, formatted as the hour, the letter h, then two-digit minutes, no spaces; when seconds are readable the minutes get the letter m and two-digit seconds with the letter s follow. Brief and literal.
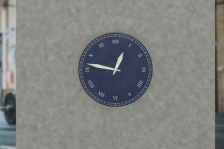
12h47
